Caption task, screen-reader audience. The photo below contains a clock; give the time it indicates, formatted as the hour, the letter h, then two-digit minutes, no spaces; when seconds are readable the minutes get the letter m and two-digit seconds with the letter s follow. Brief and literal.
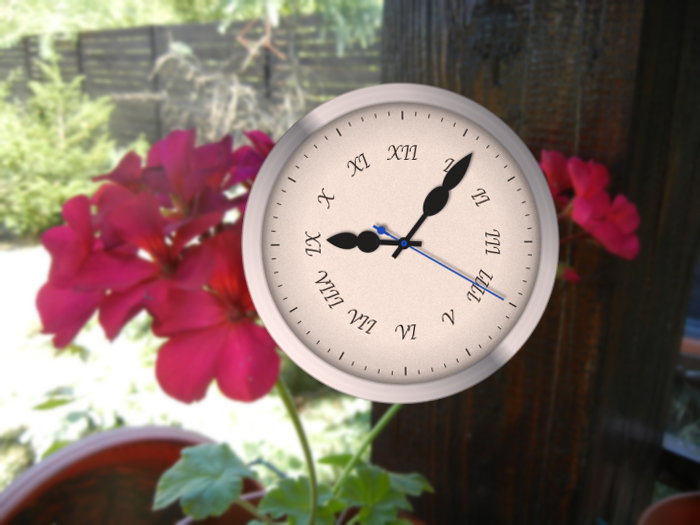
9h06m20s
